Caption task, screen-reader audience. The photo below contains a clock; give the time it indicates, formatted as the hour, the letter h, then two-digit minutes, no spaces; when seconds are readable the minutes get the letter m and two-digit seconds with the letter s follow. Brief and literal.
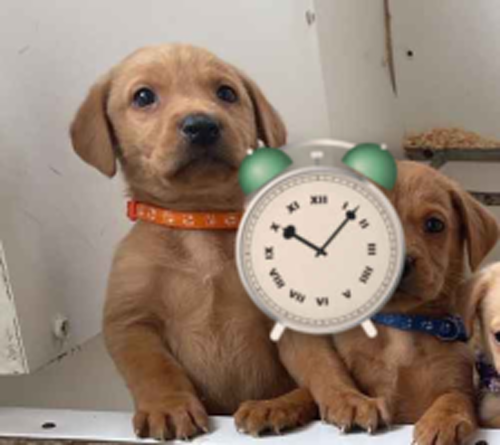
10h07
